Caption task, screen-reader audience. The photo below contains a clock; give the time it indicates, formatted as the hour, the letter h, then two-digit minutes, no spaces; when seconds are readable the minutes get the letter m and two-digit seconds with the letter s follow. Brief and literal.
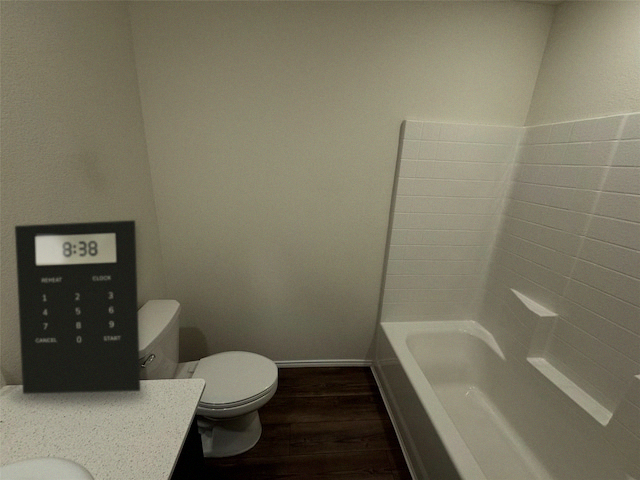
8h38
